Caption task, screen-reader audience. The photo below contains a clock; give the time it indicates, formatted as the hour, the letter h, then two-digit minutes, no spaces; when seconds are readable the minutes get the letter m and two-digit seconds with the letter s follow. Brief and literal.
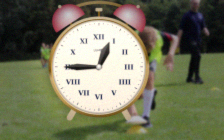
12h45
